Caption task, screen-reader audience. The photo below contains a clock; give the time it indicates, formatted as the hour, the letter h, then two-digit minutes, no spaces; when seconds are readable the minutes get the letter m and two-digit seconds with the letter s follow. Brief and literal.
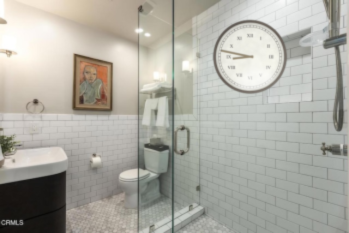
8h47
